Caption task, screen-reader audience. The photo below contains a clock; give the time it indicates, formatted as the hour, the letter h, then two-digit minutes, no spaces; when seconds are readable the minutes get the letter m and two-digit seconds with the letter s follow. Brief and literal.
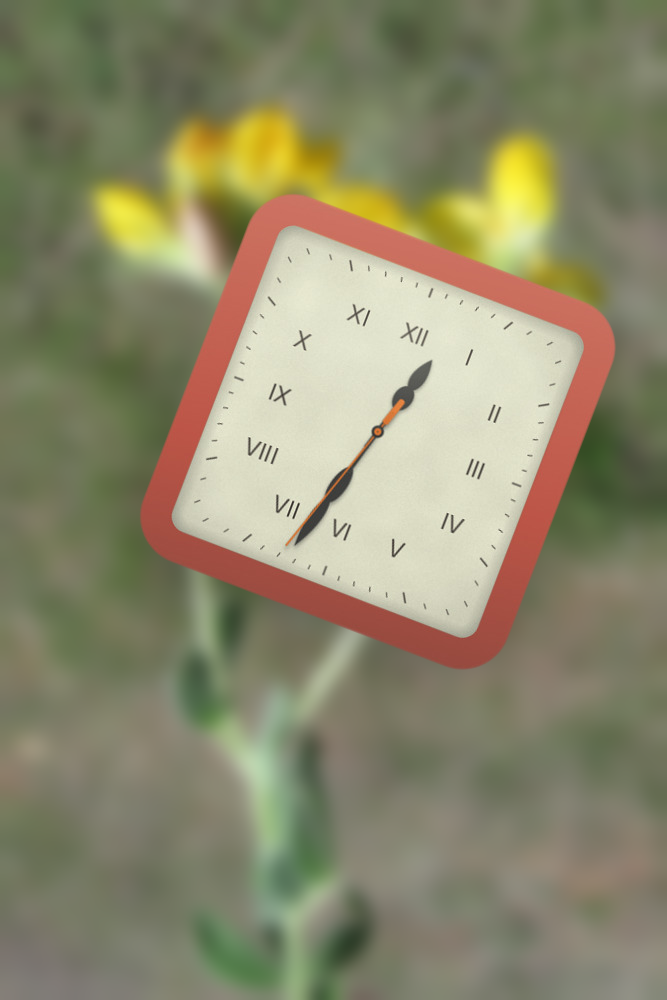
12h32m33s
